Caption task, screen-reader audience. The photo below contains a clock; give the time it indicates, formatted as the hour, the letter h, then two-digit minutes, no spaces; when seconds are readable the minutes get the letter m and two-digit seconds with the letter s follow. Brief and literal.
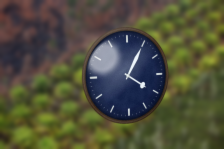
4h05
